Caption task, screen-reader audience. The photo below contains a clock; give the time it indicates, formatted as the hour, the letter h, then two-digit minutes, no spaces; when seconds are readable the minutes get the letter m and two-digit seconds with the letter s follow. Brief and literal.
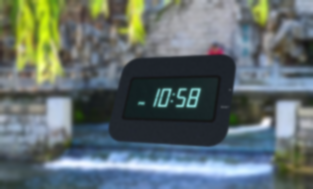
10h58
